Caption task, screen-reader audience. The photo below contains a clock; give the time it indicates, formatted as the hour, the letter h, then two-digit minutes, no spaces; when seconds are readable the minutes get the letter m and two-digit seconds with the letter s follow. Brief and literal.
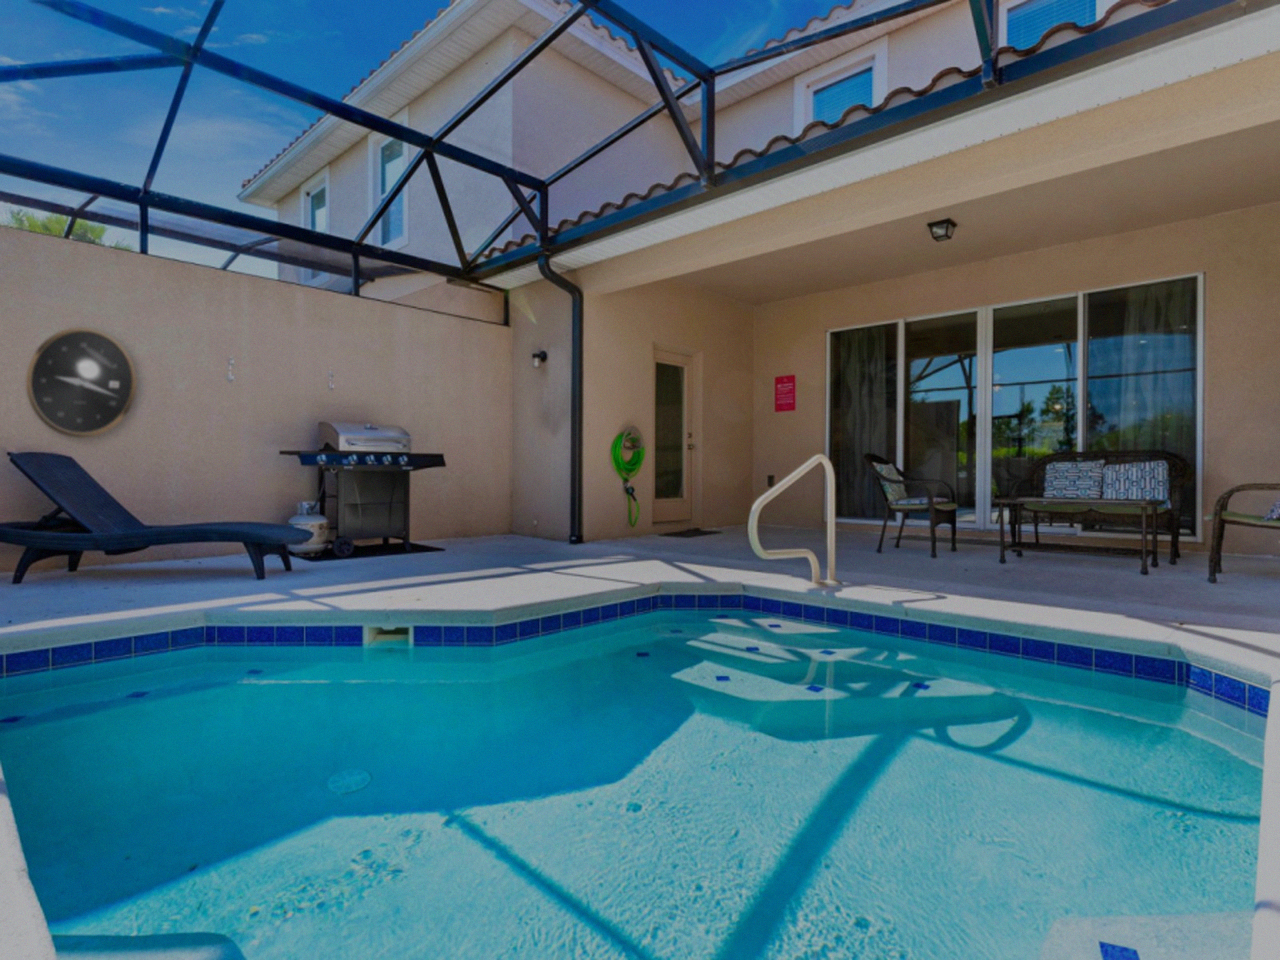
9h18
